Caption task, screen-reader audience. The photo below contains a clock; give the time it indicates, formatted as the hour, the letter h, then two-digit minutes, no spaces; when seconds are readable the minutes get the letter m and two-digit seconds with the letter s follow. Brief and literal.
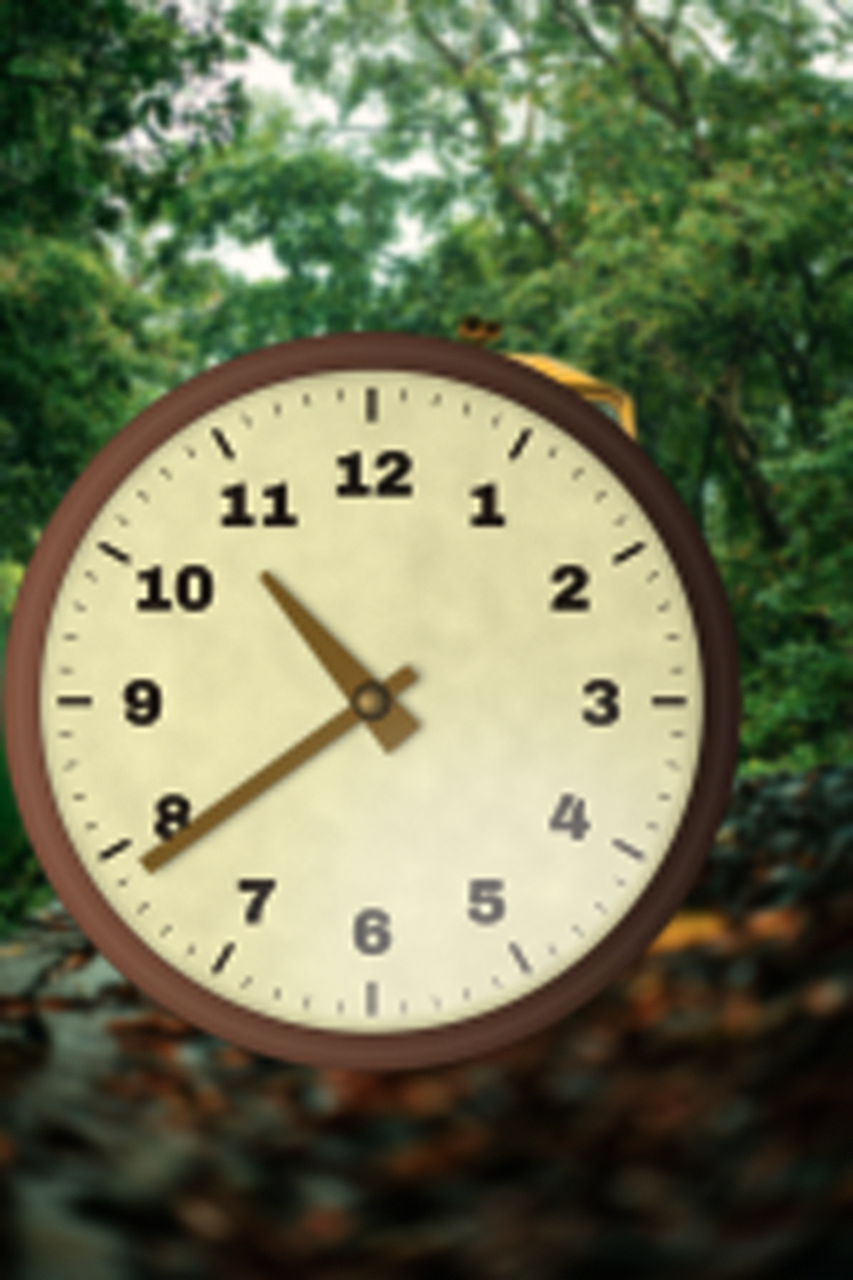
10h39
